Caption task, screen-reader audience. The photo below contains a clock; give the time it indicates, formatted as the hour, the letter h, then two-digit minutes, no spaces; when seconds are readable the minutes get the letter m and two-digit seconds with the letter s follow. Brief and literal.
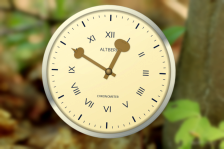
12h50
